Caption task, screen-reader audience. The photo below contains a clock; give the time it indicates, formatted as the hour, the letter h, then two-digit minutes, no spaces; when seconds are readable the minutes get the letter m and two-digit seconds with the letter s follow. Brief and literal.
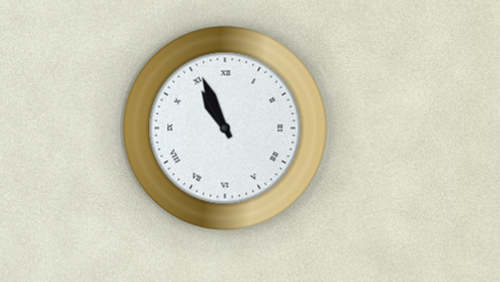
10h56
